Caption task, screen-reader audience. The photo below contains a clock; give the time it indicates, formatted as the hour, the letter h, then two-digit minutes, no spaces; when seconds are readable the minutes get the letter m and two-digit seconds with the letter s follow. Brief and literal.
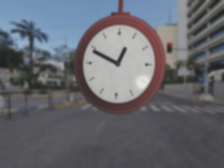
12h49
